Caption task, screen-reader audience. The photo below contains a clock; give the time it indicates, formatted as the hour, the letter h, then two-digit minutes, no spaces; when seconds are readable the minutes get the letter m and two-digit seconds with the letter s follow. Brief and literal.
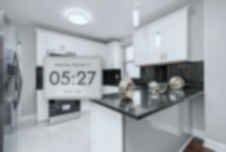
5h27
